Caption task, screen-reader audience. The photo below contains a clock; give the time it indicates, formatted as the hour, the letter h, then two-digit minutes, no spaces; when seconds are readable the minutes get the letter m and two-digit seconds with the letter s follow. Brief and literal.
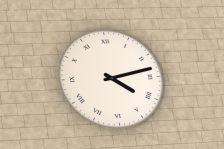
4h13
